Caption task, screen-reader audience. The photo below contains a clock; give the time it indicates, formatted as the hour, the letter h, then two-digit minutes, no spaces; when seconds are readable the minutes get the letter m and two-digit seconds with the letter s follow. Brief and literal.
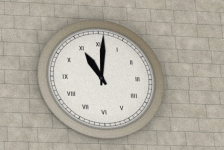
11h01
